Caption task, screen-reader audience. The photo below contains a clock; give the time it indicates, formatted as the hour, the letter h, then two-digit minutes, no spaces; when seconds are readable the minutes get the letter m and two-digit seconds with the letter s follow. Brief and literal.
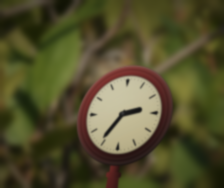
2h36
